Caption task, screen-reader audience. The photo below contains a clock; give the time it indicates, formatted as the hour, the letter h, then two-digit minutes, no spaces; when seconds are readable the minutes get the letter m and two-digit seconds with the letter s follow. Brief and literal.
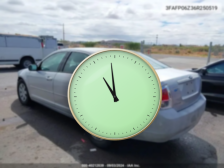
10h59
